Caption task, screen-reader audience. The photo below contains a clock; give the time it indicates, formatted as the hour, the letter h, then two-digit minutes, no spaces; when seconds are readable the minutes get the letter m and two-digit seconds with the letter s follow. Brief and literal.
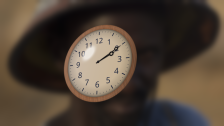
2h10
